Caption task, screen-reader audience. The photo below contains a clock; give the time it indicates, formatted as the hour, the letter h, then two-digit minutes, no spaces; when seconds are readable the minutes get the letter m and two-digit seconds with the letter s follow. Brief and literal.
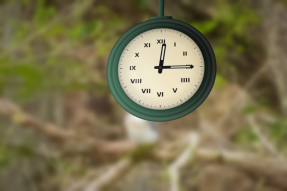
12h15
